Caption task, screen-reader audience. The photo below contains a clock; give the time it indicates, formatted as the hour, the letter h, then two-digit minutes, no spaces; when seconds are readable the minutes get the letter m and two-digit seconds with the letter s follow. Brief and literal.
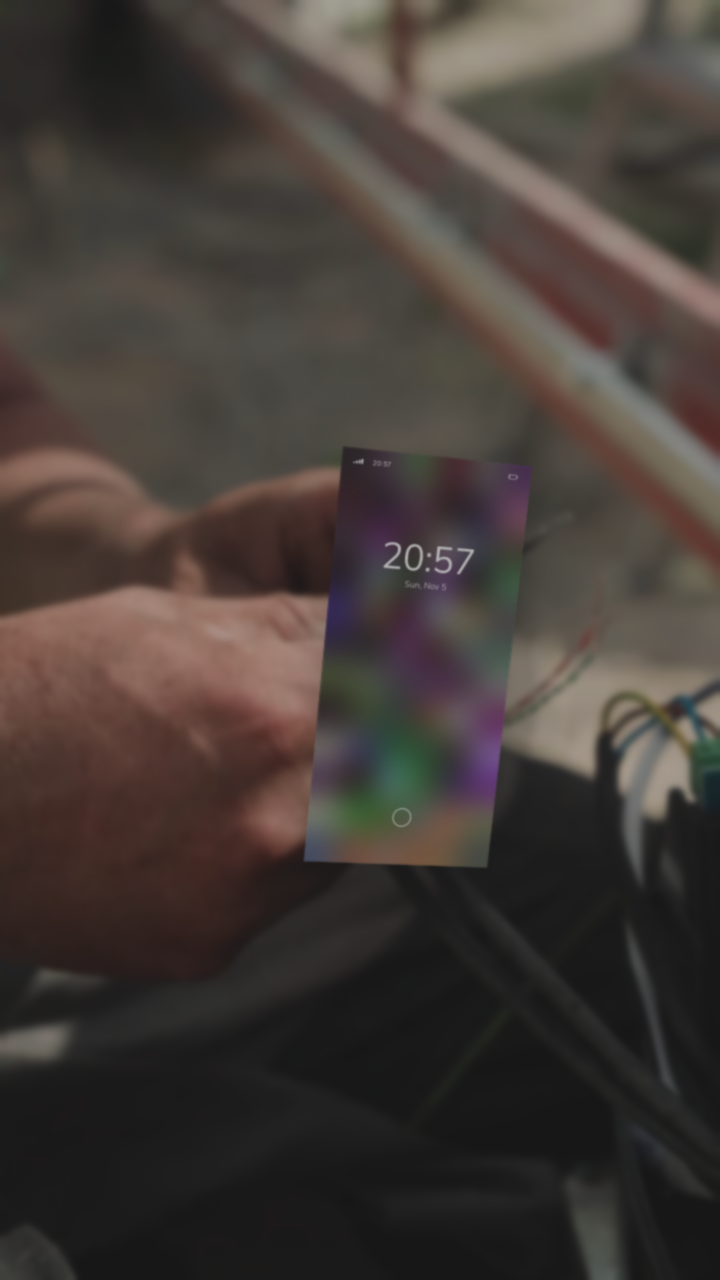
20h57
